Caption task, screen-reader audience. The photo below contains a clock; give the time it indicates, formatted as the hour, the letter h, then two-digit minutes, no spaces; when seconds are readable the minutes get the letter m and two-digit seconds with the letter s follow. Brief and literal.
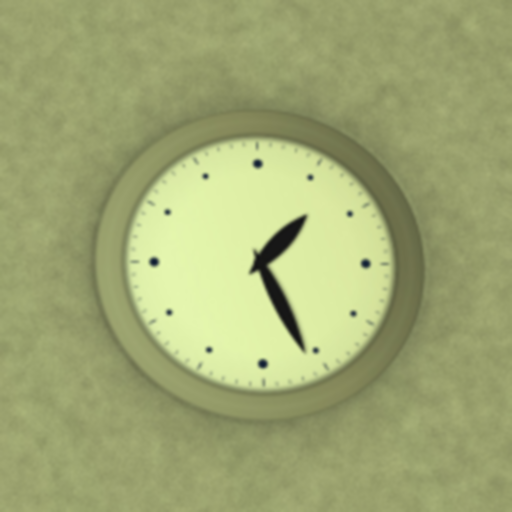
1h26
